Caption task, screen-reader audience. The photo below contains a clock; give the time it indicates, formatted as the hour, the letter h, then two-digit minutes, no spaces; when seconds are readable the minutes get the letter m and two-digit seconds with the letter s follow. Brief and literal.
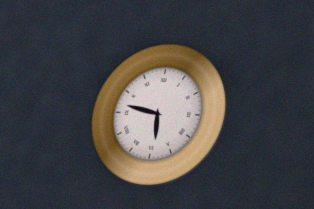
5h47
